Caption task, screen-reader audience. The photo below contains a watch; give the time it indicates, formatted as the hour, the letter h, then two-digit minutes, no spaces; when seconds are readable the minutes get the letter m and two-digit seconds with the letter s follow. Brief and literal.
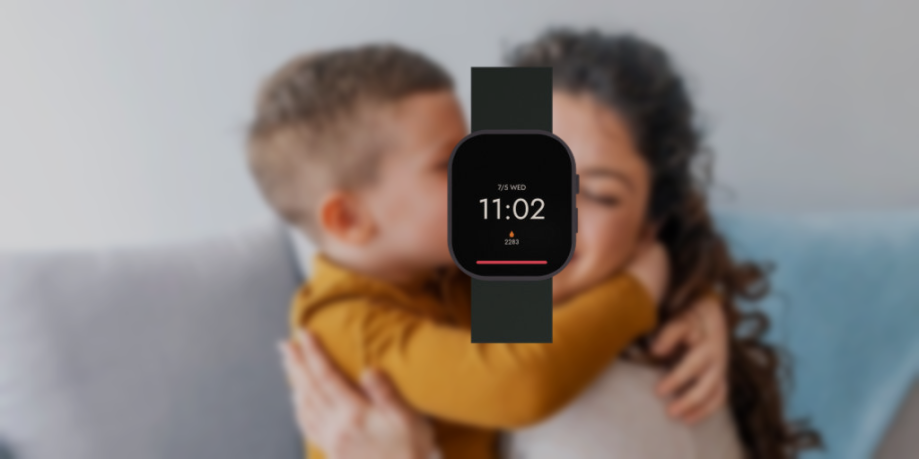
11h02
